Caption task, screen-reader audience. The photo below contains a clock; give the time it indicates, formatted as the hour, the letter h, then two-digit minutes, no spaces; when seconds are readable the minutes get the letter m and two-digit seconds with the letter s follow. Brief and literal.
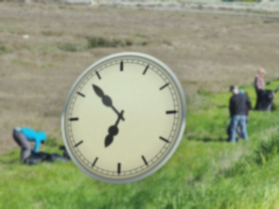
6h53
